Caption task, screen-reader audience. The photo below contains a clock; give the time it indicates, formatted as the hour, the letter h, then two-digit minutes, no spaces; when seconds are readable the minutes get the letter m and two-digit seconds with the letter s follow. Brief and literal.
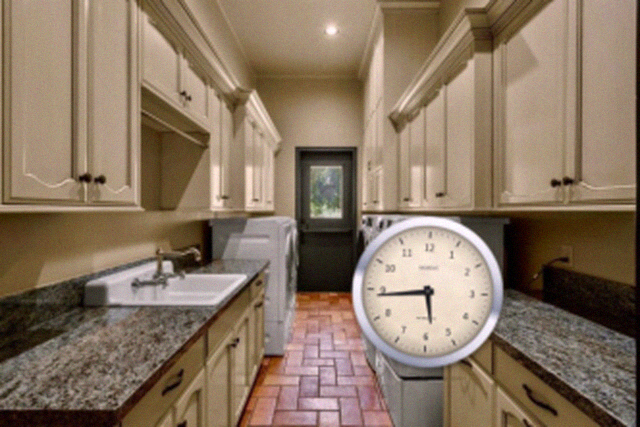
5h44
